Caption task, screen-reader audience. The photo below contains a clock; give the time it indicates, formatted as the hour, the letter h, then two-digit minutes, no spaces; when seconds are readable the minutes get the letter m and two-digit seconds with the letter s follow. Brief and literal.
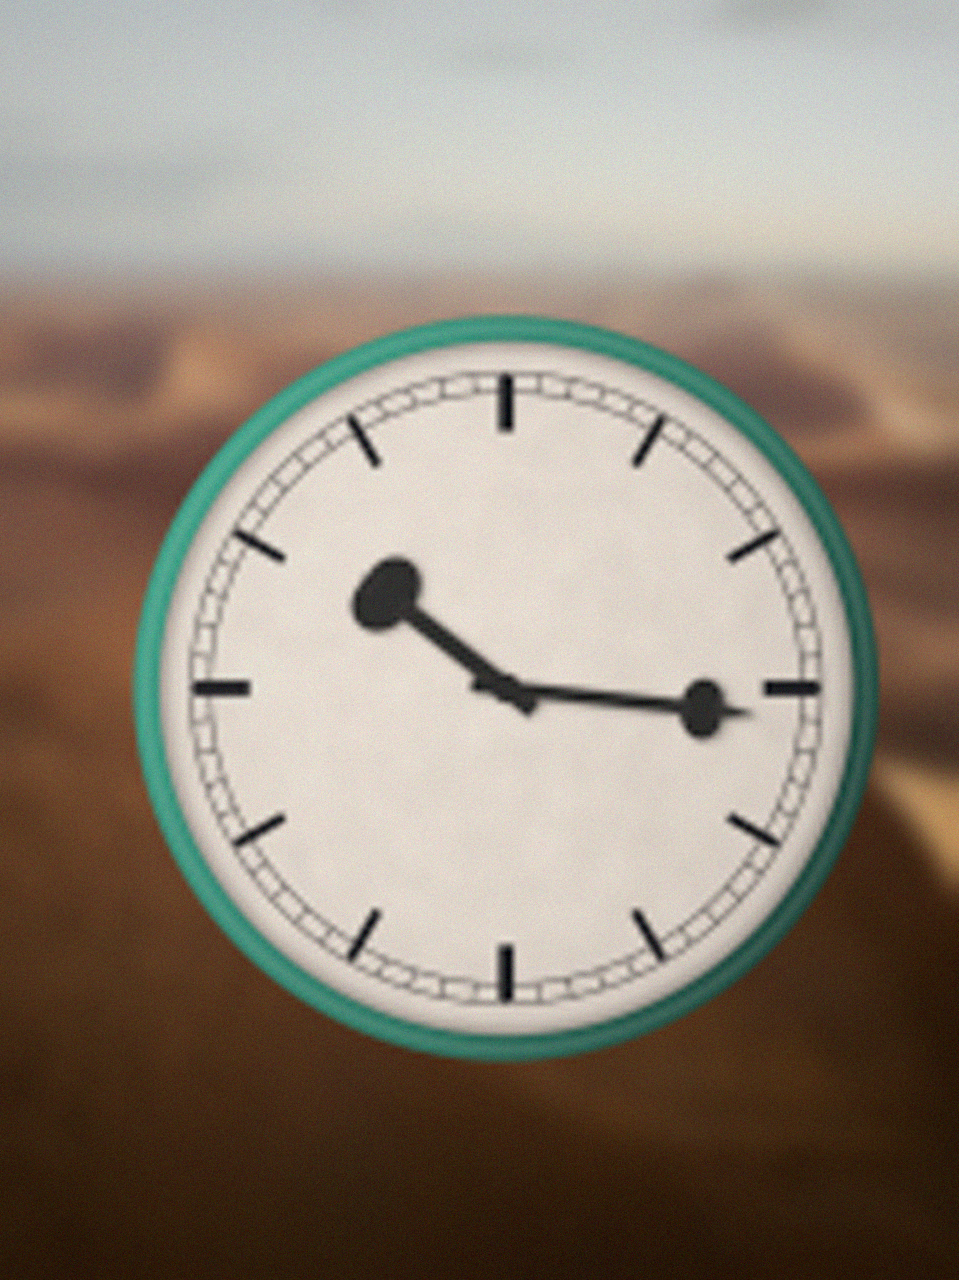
10h16
